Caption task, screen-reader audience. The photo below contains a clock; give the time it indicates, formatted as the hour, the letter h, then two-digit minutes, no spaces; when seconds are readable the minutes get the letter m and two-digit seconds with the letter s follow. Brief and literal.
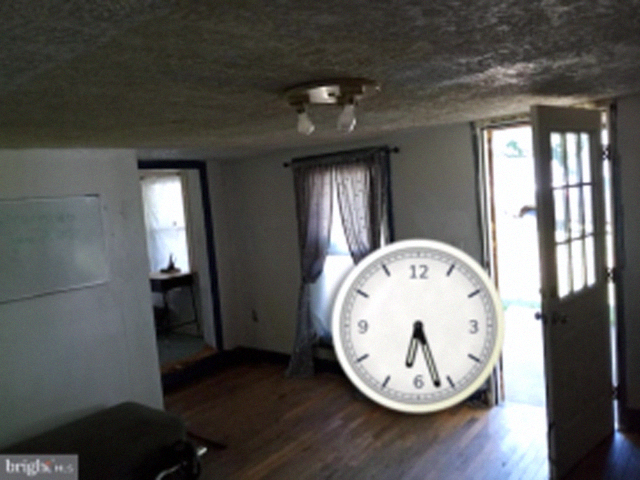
6h27
